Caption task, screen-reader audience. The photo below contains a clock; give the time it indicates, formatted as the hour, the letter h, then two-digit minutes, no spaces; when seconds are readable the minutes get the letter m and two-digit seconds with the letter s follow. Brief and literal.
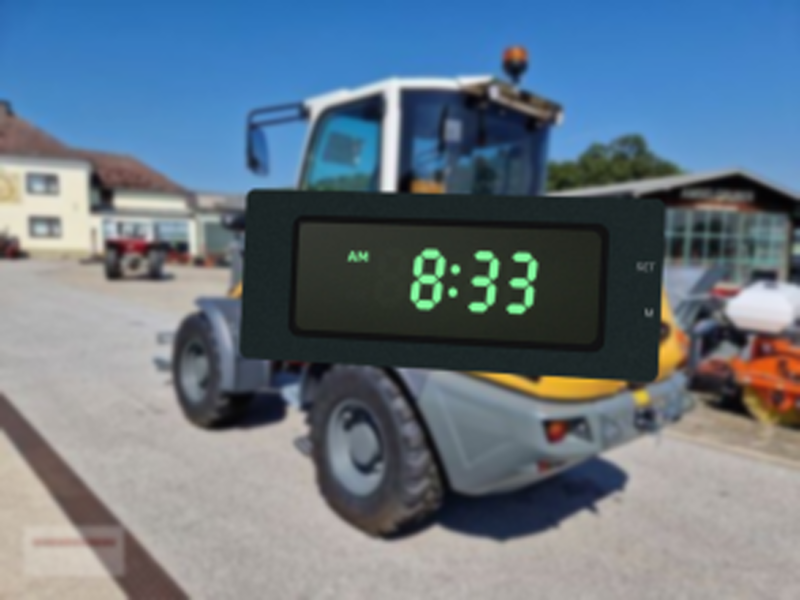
8h33
